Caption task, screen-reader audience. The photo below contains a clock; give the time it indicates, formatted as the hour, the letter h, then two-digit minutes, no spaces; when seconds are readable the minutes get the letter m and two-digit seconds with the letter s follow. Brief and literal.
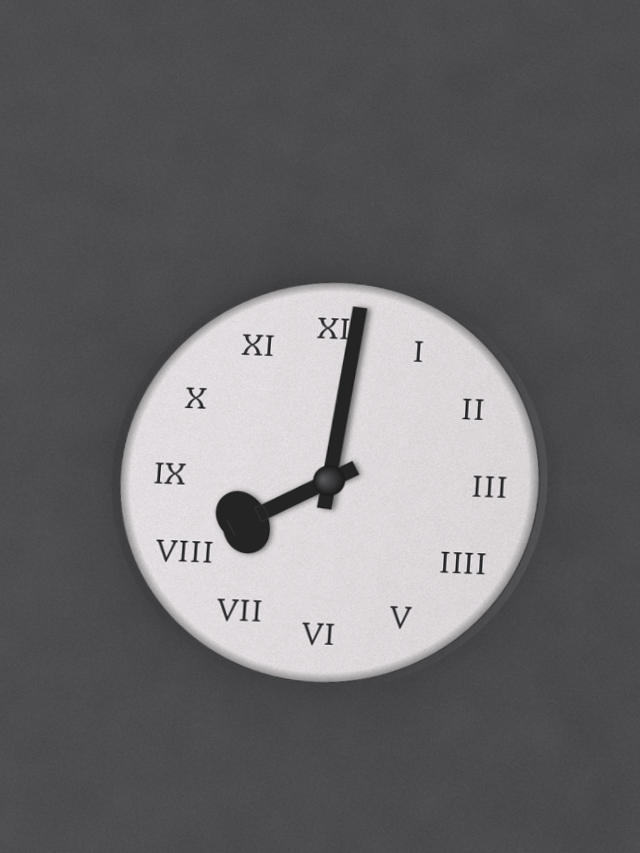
8h01
